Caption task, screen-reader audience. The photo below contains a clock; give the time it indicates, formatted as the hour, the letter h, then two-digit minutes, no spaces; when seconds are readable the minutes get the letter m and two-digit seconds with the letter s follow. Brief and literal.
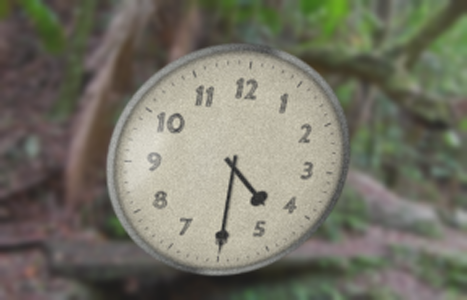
4h30
